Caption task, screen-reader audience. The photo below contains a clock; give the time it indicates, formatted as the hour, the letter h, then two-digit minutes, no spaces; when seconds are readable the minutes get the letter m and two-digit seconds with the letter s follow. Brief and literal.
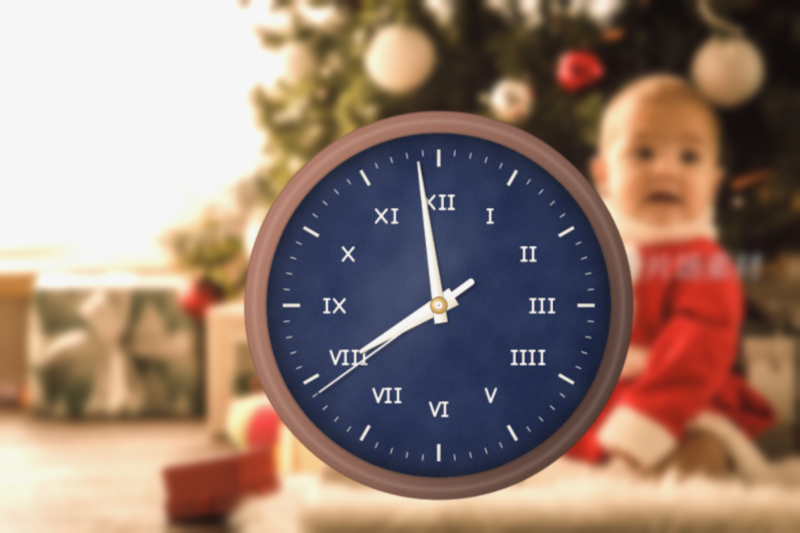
7h58m39s
